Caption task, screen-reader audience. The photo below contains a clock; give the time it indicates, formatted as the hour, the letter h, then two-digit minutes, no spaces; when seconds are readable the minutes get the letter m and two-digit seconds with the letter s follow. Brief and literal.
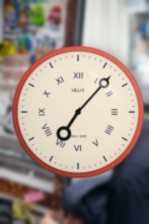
7h07
